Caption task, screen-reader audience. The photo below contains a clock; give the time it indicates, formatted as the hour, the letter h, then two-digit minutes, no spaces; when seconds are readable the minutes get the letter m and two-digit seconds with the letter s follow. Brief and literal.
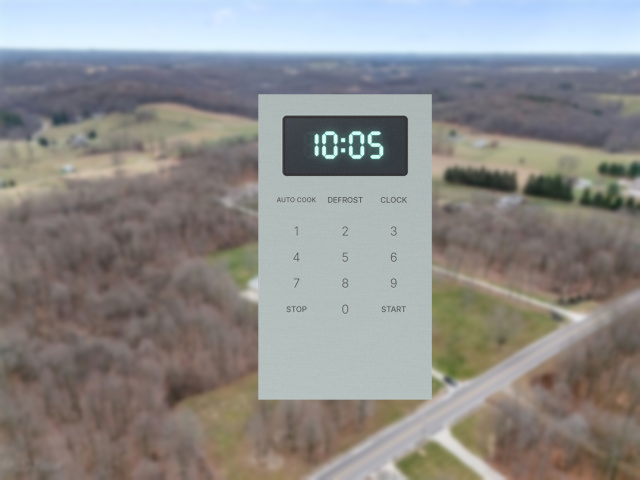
10h05
